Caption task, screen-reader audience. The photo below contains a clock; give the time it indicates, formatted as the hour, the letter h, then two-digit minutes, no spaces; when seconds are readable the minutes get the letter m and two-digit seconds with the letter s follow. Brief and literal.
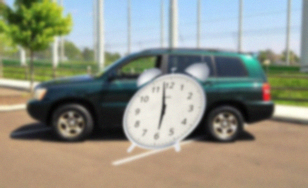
5h58
